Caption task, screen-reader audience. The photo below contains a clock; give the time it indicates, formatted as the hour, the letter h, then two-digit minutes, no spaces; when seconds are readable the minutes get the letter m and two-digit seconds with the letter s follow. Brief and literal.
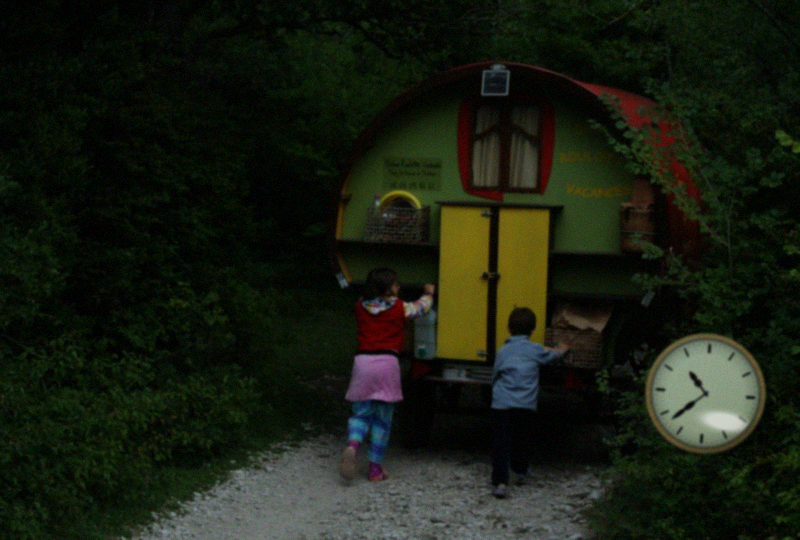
10h38
